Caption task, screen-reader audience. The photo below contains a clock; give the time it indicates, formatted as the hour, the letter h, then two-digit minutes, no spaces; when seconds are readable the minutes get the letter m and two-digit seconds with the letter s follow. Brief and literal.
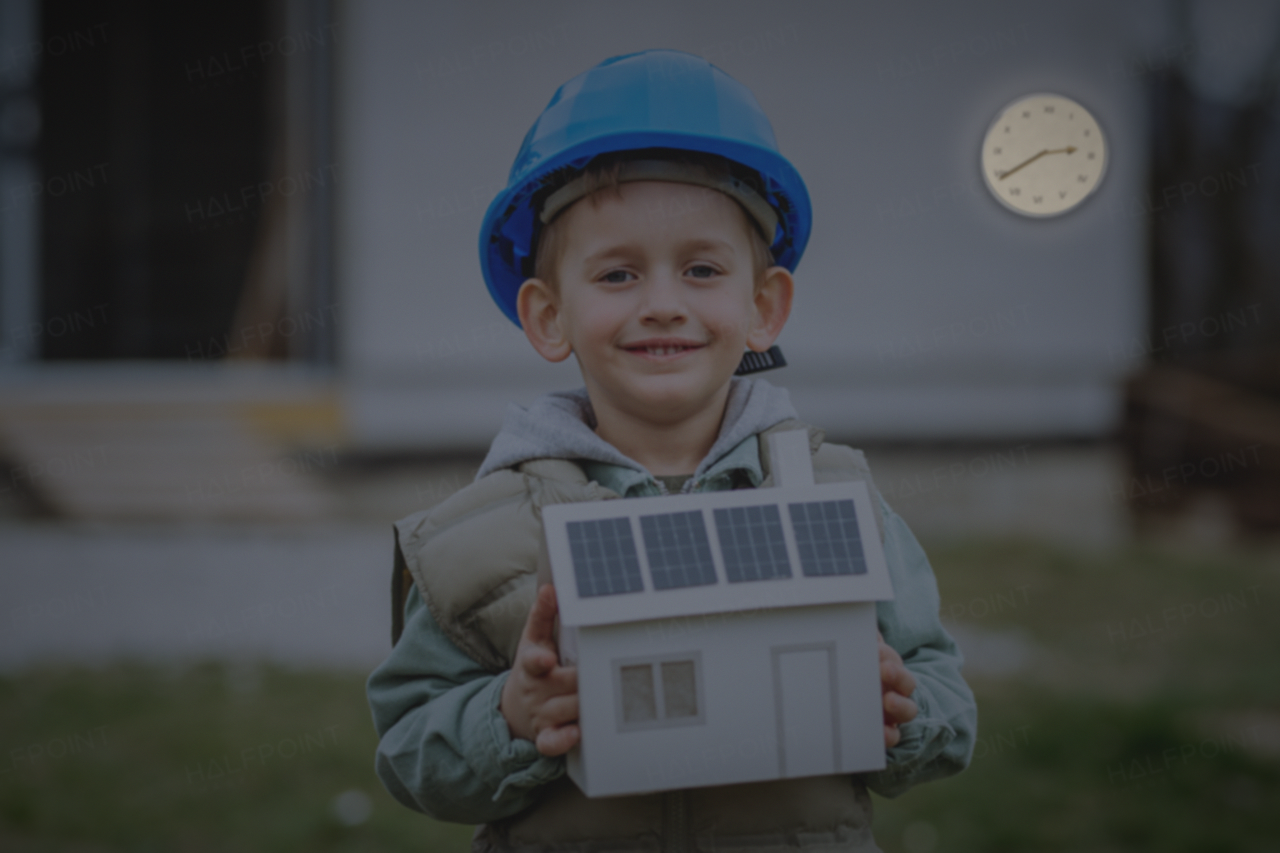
2h39
